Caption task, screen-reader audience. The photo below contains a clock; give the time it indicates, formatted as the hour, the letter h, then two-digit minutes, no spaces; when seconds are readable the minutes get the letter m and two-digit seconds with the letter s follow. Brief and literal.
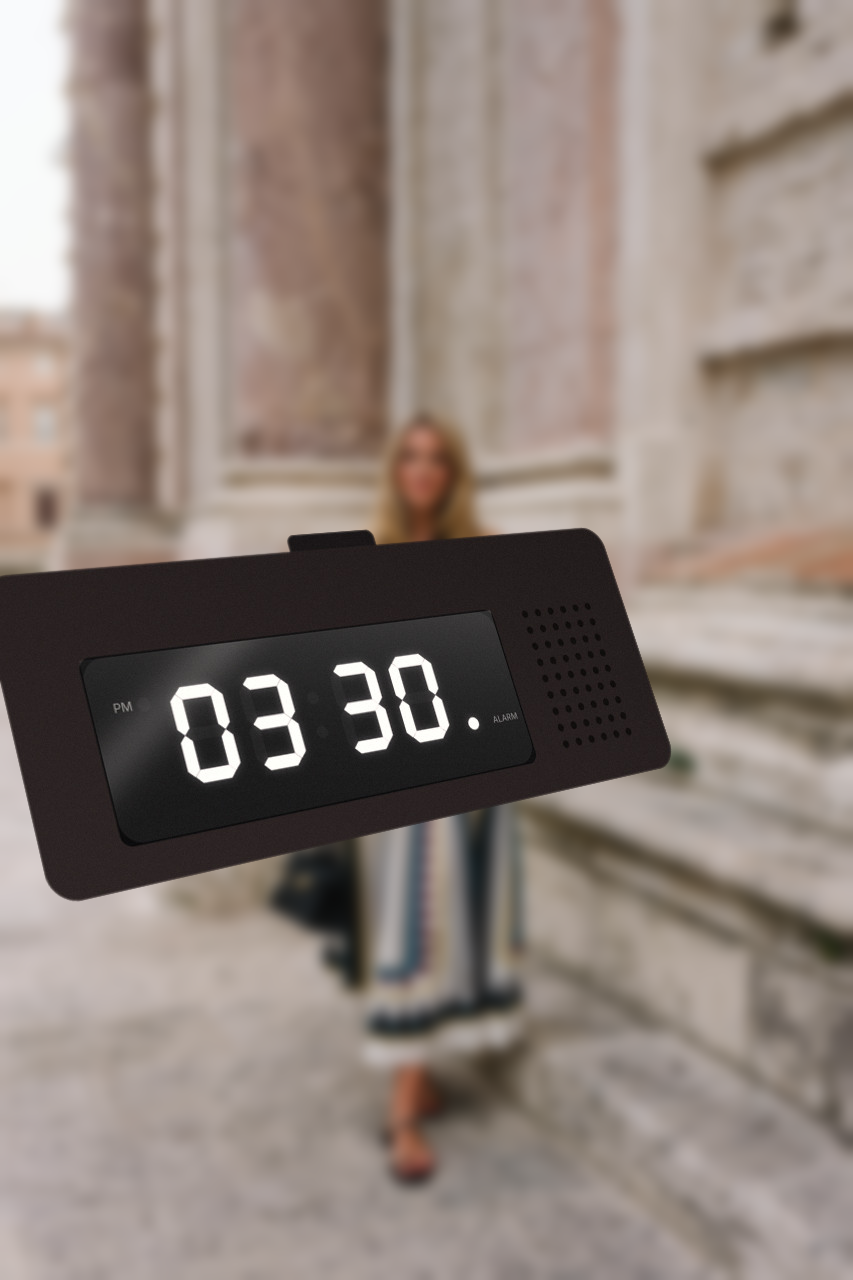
3h30
